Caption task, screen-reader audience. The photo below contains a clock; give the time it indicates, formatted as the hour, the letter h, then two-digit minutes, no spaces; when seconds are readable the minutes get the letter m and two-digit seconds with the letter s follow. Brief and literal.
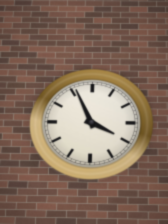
3h56
